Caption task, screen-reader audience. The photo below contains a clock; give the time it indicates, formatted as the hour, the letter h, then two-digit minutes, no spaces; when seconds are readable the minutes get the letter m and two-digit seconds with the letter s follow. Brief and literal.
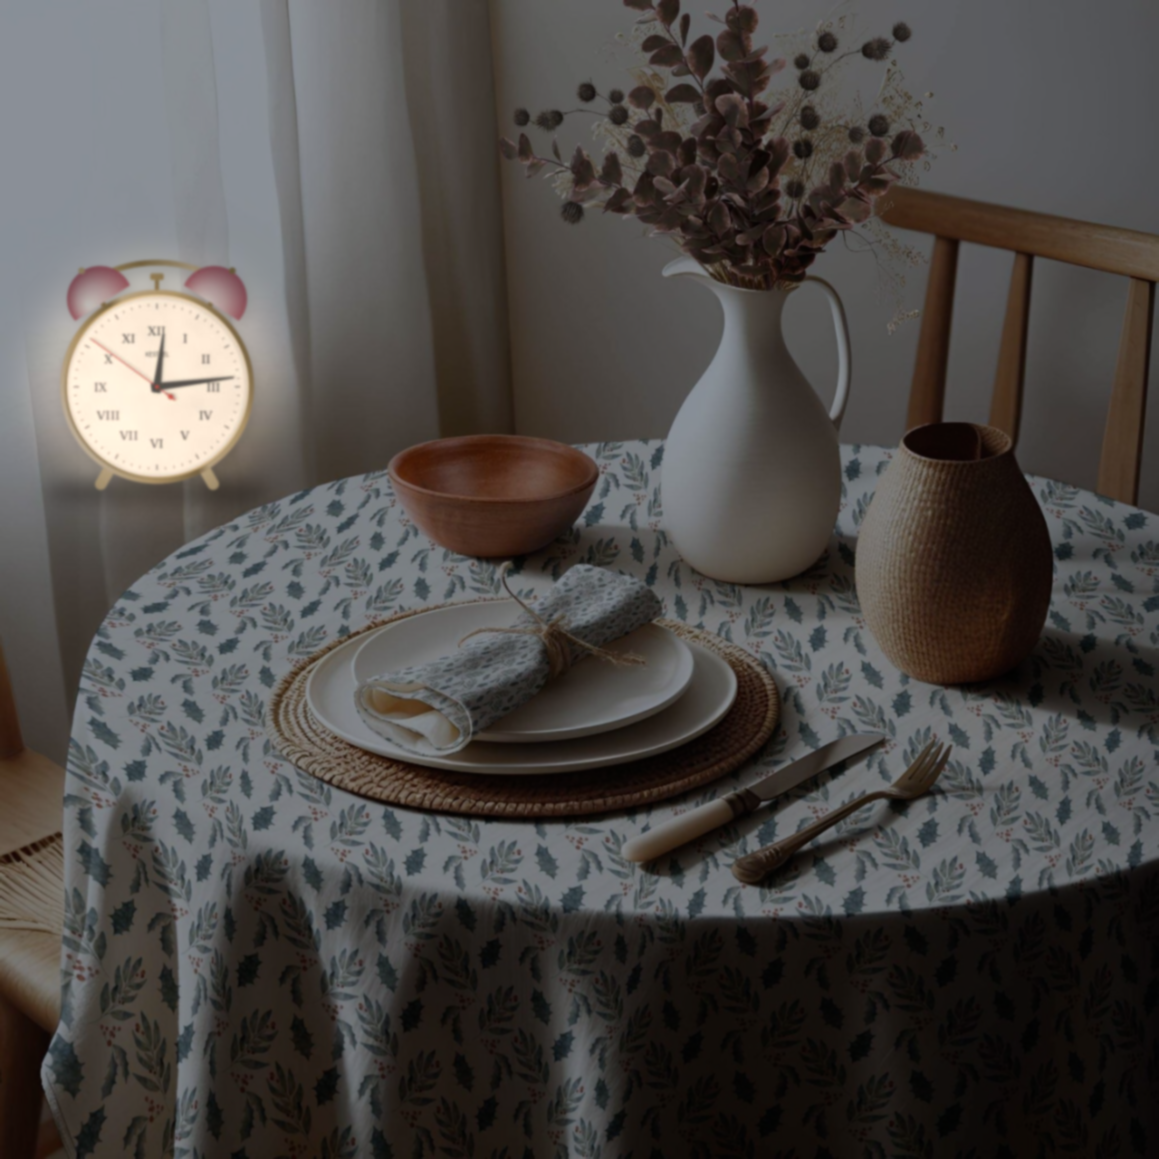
12h13m51s
